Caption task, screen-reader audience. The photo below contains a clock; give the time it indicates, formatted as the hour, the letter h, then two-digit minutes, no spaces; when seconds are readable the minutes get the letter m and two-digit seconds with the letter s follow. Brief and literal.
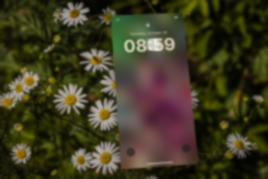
8h59
